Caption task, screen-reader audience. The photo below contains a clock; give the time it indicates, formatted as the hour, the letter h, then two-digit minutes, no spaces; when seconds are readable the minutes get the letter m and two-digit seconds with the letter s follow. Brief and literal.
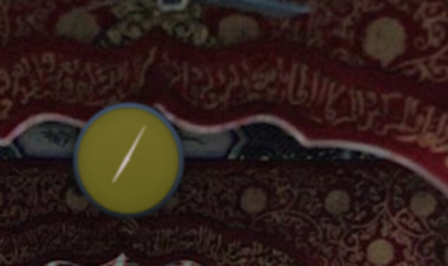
7h05
